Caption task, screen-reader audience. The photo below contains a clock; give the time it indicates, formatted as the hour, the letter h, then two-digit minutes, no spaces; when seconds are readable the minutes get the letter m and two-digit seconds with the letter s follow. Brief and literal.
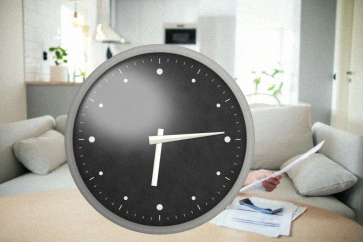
6h14
